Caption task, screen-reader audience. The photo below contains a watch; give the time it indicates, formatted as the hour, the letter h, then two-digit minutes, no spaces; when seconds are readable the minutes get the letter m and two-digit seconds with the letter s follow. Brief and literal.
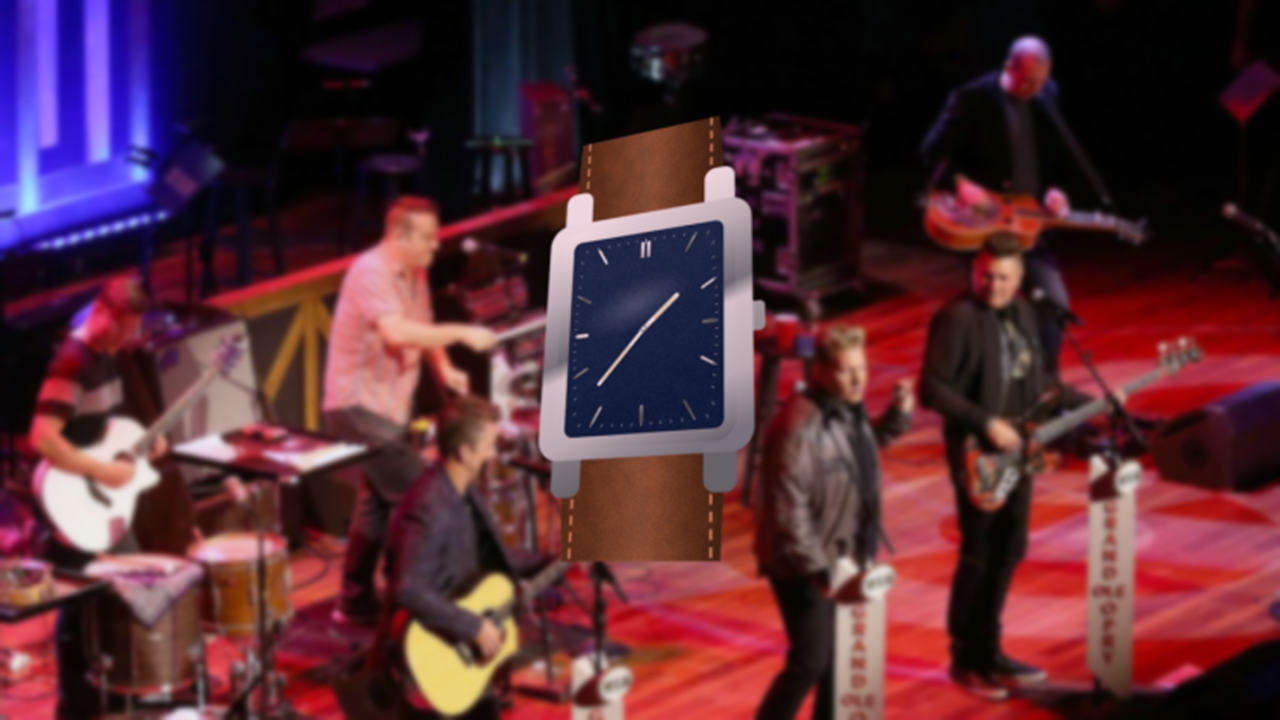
1h37
